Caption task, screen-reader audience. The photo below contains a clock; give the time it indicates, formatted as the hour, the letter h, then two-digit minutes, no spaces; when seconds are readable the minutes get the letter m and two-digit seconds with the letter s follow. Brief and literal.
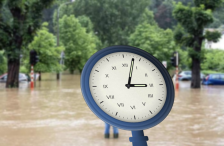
3h03
